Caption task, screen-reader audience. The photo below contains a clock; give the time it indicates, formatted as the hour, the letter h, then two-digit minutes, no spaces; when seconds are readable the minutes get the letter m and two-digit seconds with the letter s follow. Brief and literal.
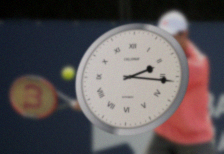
2h16
